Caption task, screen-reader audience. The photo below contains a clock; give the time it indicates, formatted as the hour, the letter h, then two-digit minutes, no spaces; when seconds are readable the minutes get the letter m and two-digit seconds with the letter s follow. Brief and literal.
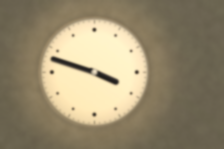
3h48
